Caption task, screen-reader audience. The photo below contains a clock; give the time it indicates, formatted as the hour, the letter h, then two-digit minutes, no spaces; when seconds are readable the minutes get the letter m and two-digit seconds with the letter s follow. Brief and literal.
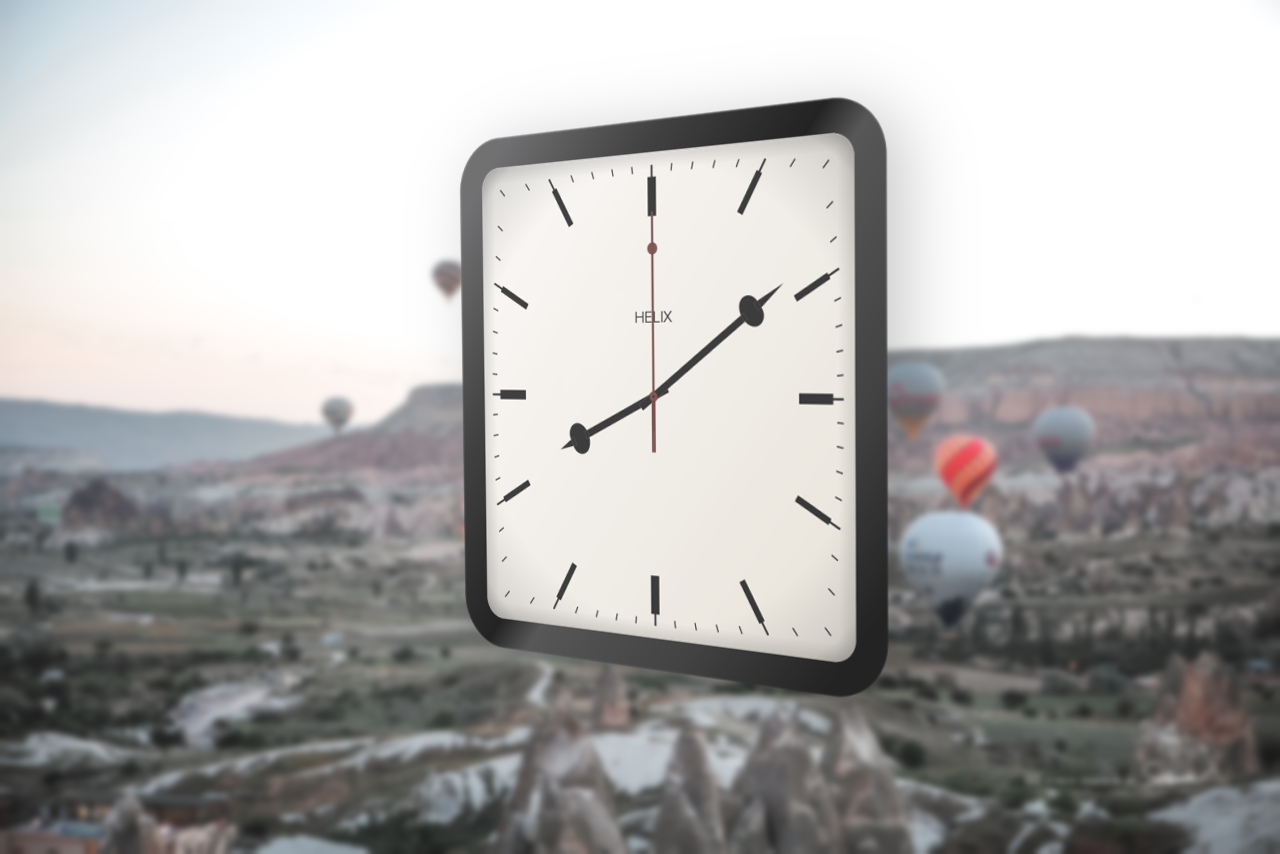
8h09m00s
